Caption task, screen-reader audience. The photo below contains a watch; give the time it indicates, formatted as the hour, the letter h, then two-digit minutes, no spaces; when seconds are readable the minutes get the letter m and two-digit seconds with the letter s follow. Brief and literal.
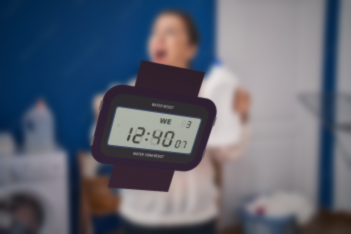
12h40
